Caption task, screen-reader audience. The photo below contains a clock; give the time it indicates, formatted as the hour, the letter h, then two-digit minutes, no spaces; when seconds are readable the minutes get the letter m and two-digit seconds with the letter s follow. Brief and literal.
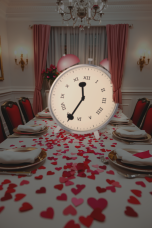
11h34
